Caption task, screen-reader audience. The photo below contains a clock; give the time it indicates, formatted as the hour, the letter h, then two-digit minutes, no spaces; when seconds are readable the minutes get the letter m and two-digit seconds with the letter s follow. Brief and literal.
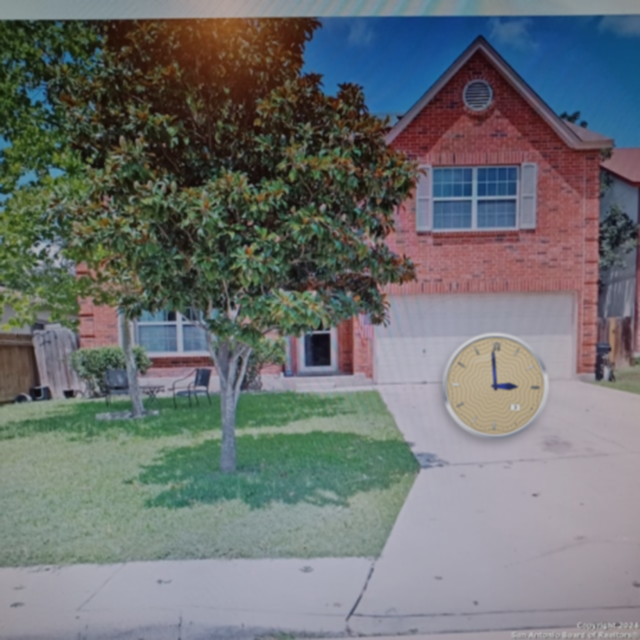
2h59
